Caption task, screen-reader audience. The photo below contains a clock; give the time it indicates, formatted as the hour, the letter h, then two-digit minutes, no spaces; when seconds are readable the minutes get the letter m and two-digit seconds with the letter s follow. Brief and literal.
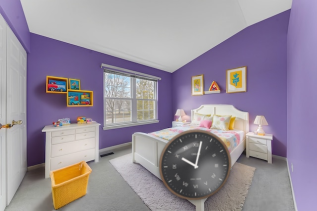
10h02
